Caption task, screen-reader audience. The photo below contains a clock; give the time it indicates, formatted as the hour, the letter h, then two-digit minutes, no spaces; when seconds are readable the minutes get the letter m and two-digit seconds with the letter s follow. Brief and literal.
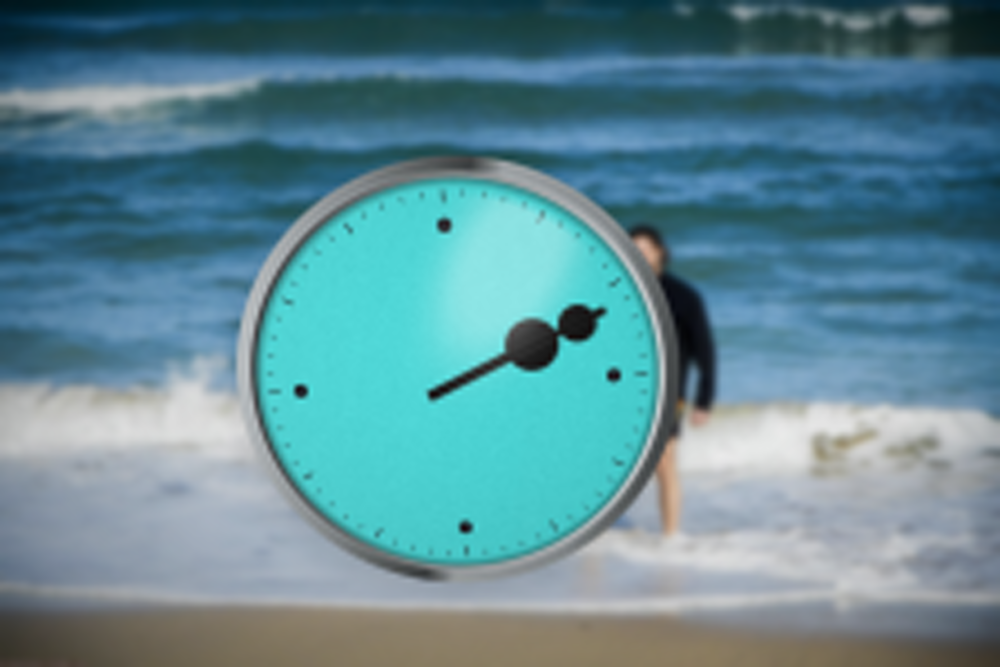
2h11
